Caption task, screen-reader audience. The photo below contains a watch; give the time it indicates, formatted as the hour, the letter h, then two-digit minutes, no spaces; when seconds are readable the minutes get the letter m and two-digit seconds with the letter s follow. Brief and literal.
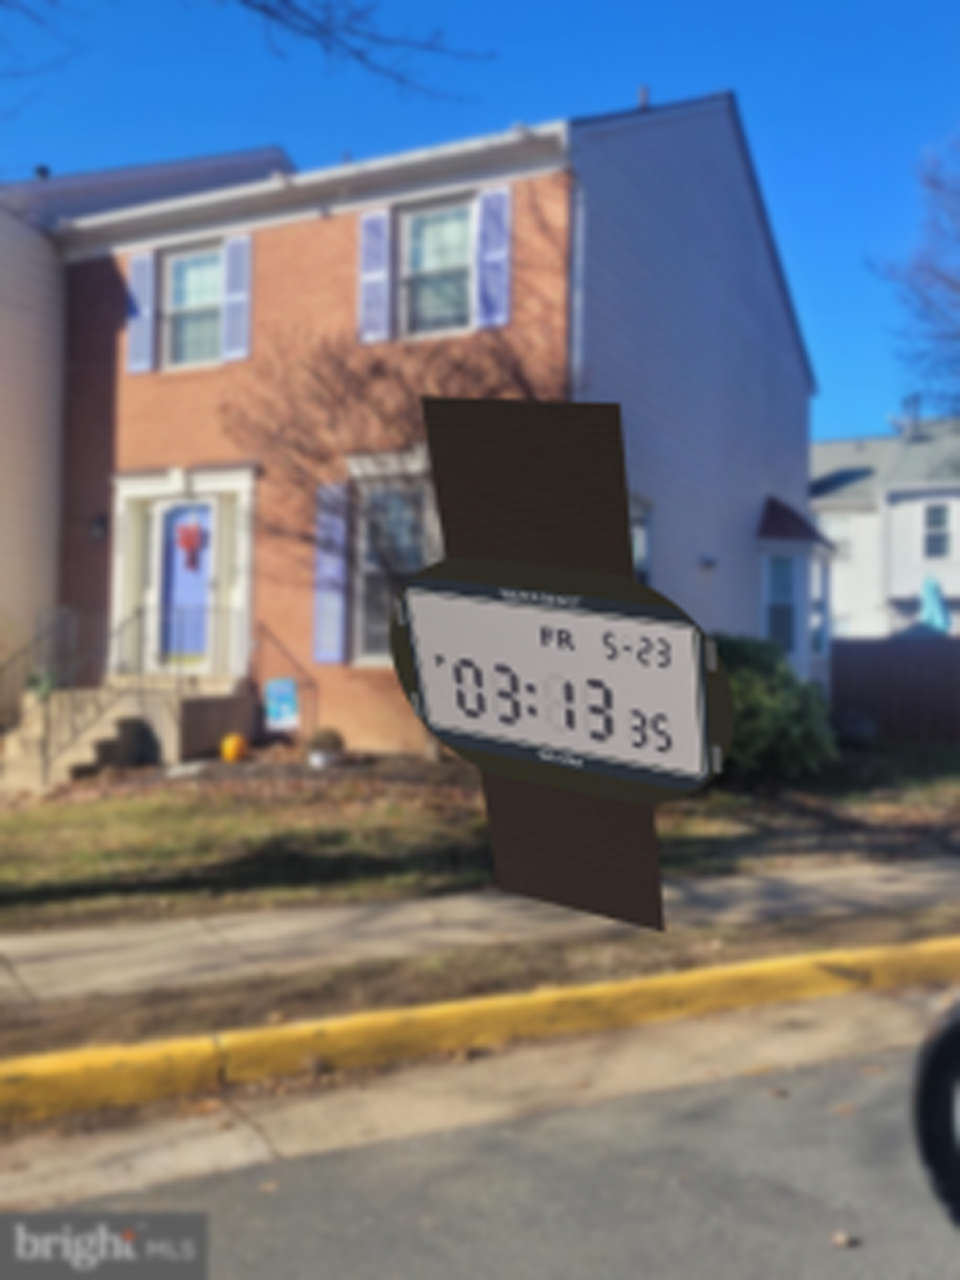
3h13m35s
